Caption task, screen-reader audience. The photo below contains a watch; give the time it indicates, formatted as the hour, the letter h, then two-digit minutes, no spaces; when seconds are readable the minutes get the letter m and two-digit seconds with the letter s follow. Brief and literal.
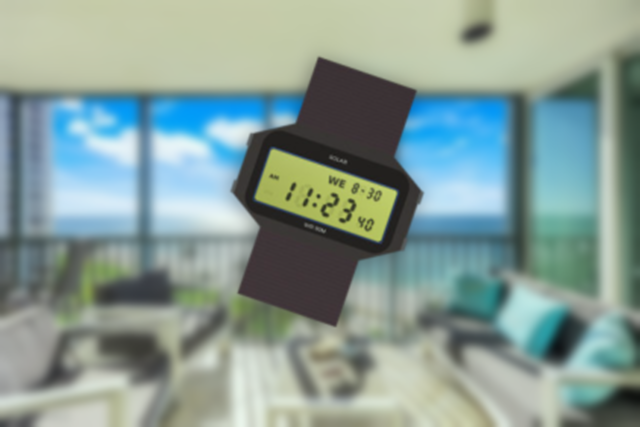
11h23m40s
